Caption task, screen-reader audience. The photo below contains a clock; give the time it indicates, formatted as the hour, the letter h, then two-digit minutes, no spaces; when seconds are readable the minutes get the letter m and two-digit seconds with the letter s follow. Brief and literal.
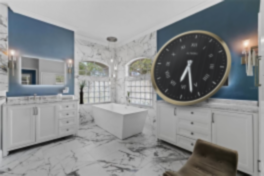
6h27
